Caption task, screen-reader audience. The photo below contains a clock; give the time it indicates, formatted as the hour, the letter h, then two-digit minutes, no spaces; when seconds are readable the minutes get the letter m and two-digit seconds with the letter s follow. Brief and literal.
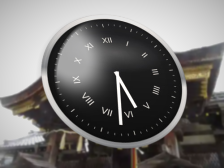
5h32
